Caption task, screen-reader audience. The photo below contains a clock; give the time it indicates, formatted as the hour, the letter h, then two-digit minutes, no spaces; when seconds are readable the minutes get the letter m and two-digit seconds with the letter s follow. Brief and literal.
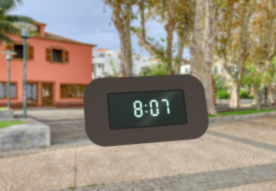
8h07
